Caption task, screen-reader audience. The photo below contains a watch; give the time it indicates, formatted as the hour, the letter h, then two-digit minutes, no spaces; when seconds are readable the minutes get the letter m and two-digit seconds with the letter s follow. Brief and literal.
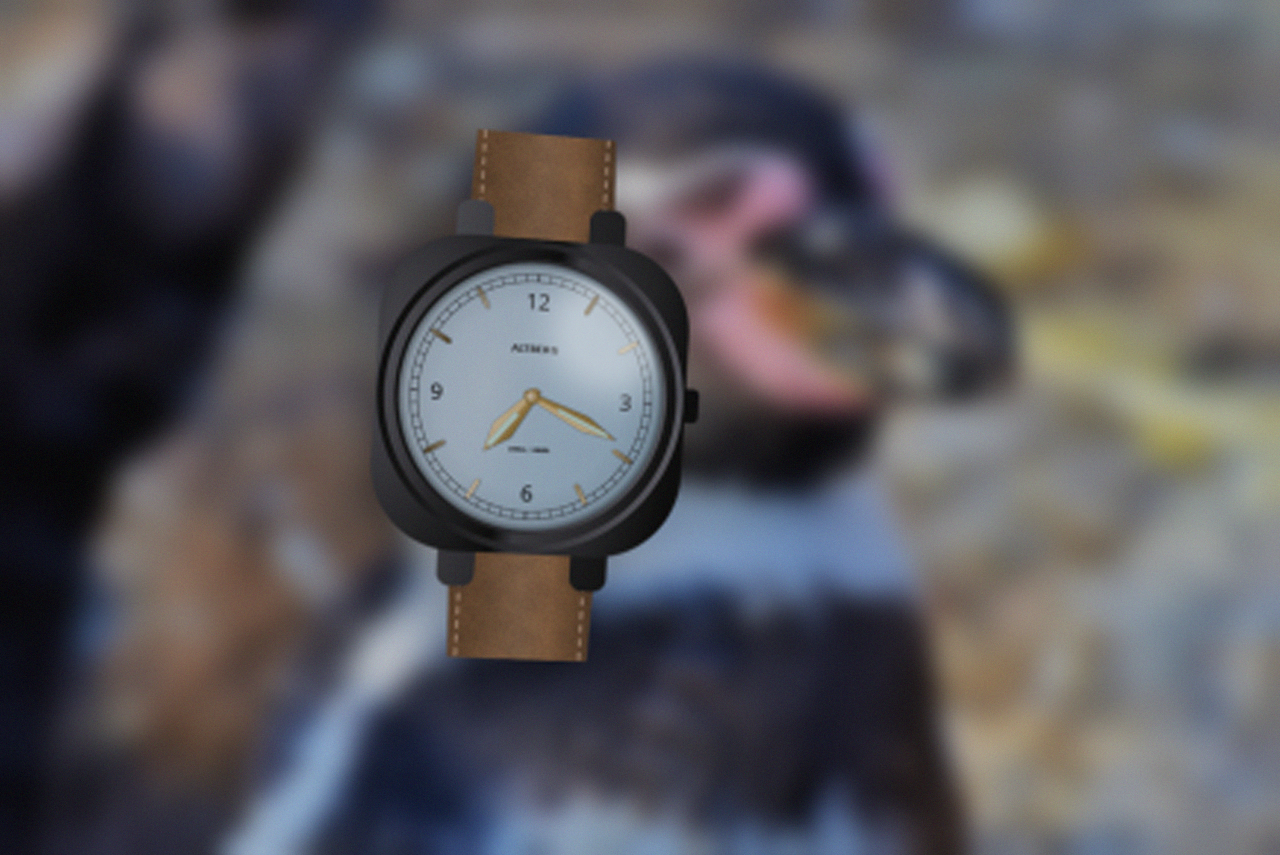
7h19
